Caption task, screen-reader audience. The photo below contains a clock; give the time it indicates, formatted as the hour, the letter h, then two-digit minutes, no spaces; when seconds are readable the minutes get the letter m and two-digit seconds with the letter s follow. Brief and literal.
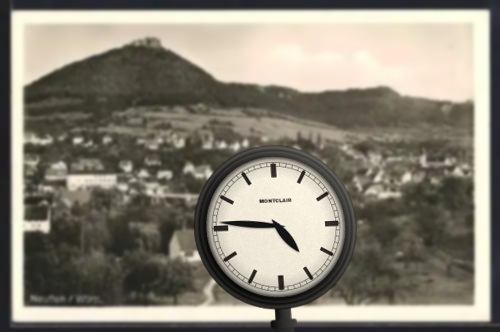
4h46
